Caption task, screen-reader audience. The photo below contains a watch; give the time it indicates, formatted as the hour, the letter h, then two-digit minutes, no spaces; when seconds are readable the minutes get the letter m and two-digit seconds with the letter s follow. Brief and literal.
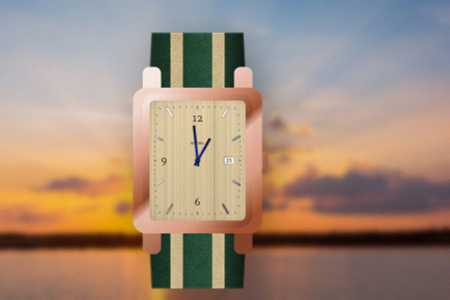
12h59
